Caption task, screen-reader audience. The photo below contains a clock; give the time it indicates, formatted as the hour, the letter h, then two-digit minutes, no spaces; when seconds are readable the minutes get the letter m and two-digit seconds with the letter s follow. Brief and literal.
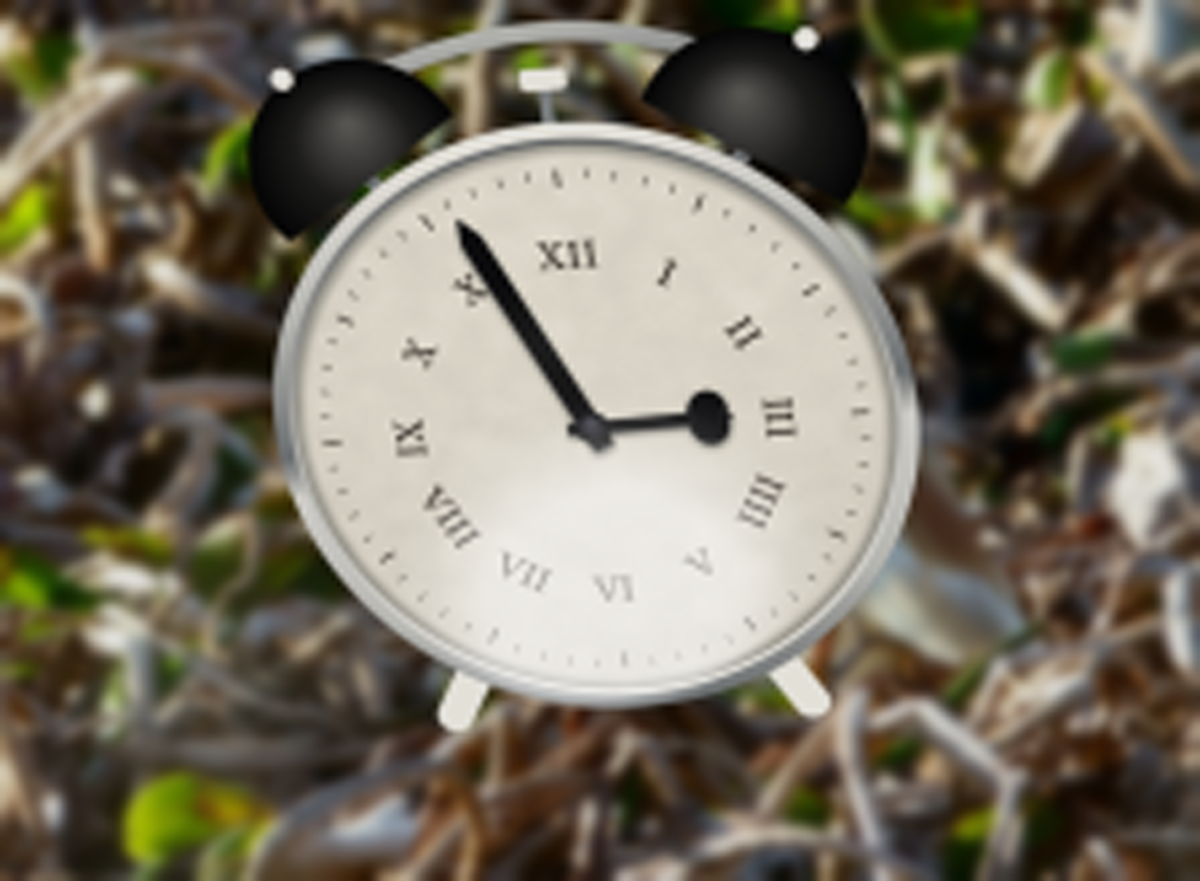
2h56
